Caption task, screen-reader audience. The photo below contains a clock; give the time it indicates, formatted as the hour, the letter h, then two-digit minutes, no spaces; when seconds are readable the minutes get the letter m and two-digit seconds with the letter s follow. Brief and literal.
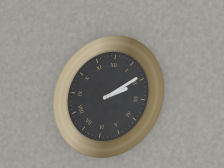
2h09
